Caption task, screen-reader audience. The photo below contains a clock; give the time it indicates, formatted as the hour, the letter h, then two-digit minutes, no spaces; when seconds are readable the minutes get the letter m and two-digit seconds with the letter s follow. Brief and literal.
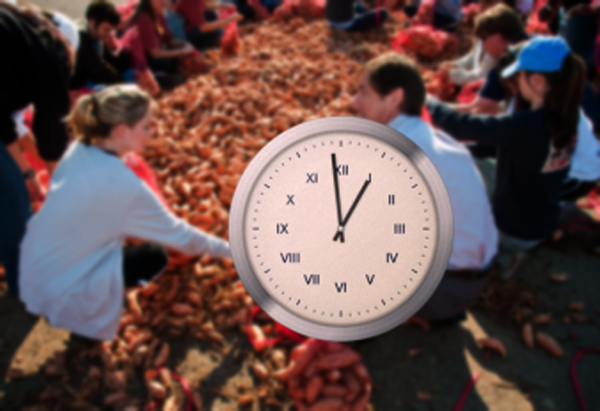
12h59
